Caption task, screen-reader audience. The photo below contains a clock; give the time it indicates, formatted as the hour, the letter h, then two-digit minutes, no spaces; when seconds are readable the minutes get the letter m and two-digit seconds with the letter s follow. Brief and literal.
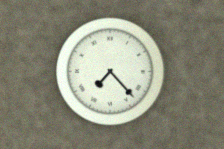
7h23
